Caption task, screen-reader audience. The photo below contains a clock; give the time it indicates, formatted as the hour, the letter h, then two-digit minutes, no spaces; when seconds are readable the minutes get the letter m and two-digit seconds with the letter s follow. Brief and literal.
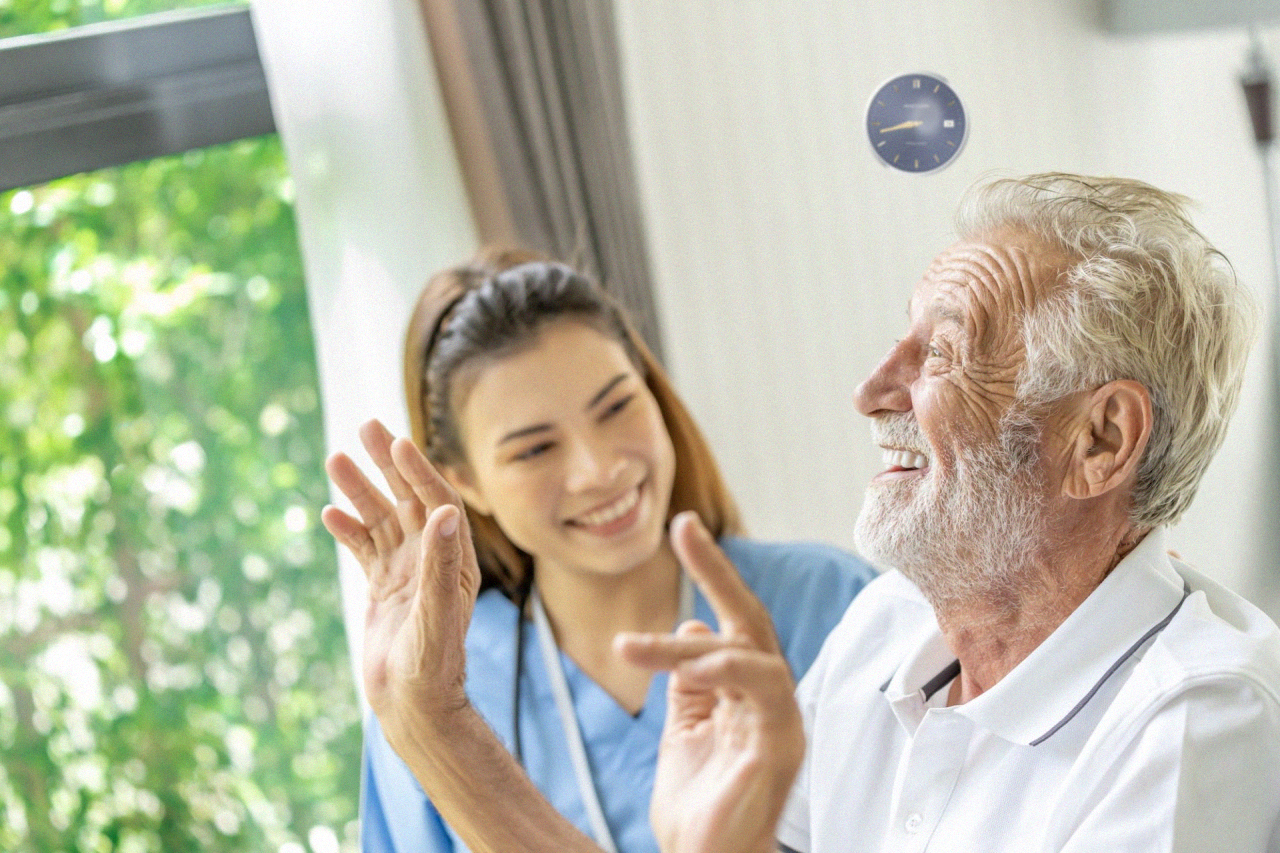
8h43
